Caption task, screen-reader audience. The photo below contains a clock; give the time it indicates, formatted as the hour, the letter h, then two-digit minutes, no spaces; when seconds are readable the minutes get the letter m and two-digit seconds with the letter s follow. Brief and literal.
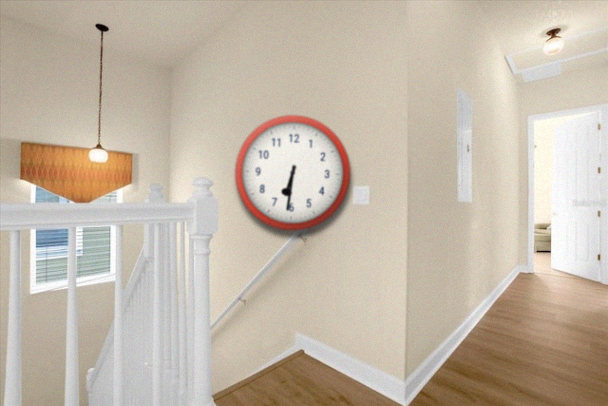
6h31
